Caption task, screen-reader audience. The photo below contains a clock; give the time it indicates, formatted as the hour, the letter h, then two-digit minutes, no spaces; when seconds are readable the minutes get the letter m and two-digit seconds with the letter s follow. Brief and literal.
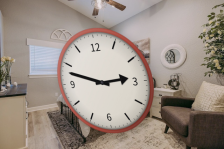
2h48
